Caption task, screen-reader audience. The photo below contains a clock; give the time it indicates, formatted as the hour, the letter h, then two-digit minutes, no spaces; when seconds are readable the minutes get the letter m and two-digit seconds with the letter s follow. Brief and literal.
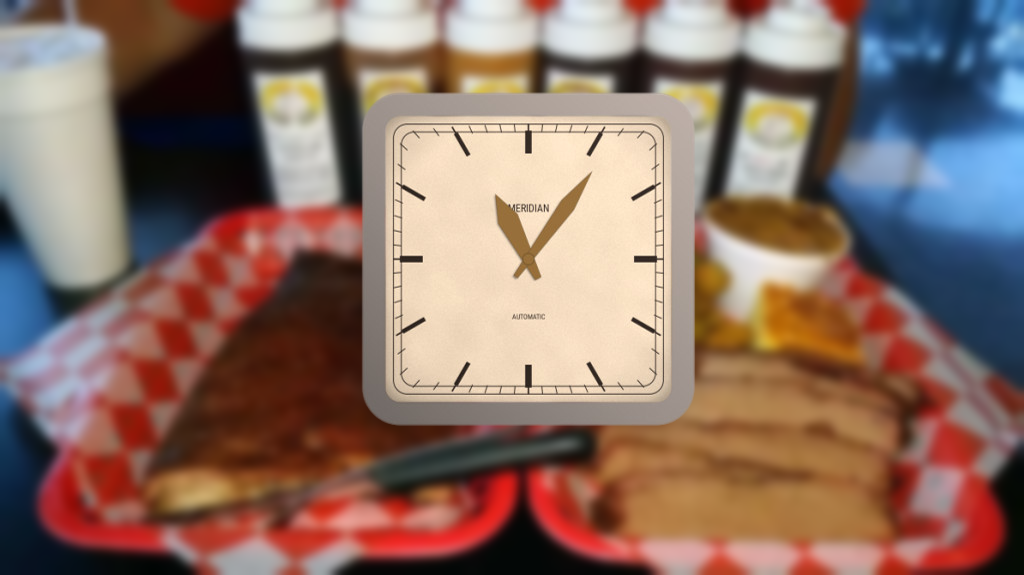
11h06
